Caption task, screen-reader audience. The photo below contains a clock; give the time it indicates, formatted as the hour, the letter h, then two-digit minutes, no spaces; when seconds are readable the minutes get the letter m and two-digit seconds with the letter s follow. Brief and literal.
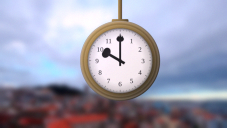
10h00
